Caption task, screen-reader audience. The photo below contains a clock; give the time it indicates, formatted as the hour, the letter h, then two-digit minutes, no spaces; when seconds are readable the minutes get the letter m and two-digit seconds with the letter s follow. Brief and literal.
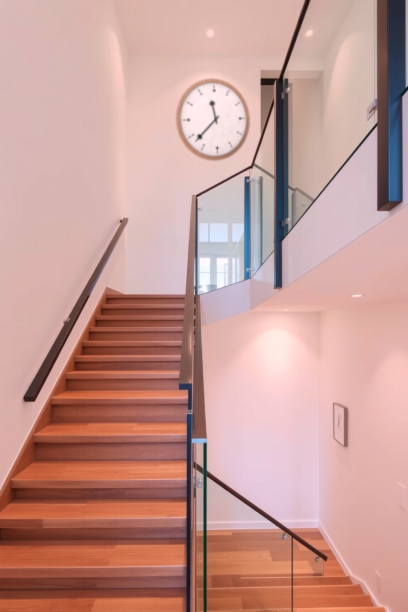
11h38
